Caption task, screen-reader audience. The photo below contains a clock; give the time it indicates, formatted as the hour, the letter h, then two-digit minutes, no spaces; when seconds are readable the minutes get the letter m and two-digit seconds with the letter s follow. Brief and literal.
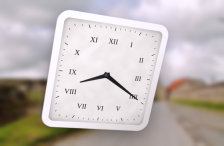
8h20
